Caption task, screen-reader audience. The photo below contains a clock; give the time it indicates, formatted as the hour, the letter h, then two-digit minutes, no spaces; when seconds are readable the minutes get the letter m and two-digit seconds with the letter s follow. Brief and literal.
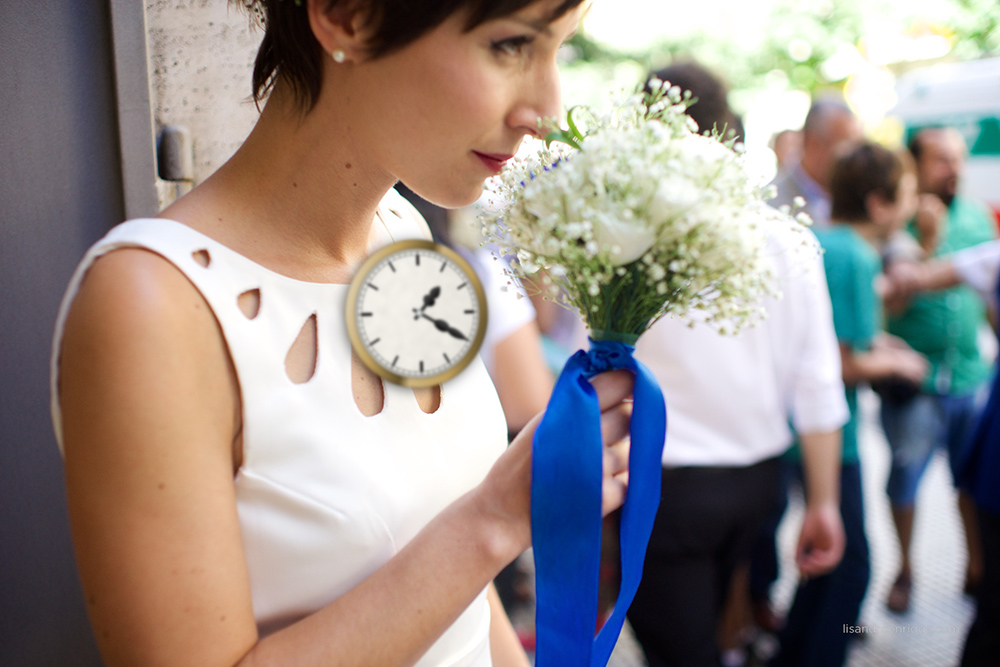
1h20
